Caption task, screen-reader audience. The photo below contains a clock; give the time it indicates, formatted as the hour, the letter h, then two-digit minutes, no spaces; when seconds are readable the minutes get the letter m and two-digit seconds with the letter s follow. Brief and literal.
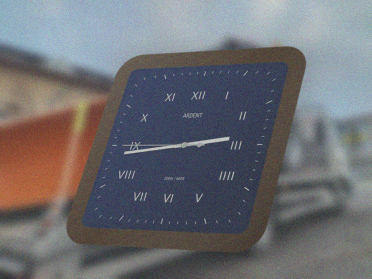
2h43m45s
